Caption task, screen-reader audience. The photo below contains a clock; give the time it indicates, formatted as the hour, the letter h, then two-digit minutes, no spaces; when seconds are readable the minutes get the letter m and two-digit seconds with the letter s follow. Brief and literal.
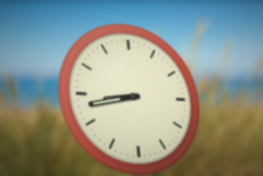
8h43
